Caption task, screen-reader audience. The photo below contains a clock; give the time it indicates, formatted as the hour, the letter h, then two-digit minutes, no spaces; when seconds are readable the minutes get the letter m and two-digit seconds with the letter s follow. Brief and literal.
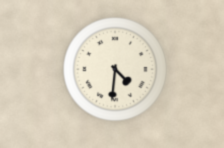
4h31
